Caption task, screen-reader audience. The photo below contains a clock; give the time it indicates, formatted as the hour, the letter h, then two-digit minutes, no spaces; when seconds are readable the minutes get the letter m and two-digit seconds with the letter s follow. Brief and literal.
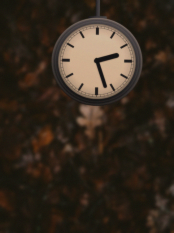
2h27
